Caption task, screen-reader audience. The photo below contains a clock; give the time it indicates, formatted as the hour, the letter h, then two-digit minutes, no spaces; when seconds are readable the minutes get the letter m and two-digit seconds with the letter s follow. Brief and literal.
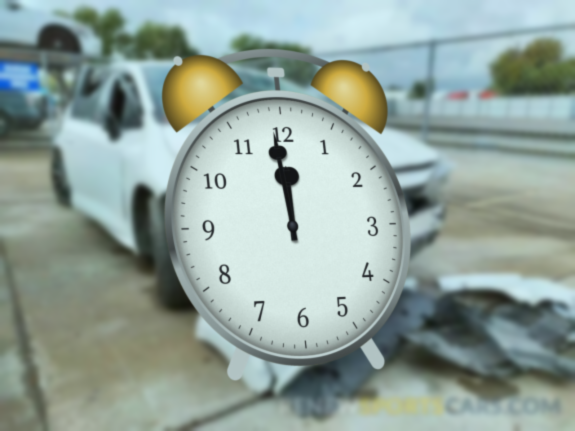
11h59
